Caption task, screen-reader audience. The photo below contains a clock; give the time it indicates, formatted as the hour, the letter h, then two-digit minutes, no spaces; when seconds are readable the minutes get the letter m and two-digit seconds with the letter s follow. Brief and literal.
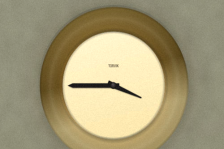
3h45
